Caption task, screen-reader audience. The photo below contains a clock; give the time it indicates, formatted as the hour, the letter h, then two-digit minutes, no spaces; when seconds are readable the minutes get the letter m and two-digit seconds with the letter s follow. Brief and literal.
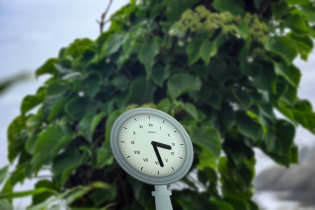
3h28
